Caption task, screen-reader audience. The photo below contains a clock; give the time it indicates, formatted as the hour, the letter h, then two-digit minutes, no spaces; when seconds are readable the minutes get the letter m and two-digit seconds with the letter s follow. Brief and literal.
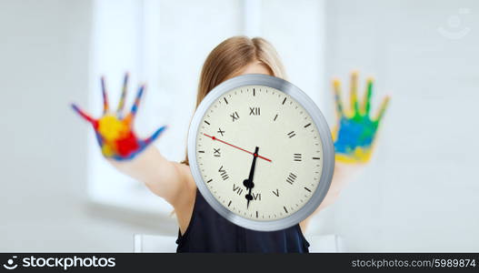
6h31m48s
